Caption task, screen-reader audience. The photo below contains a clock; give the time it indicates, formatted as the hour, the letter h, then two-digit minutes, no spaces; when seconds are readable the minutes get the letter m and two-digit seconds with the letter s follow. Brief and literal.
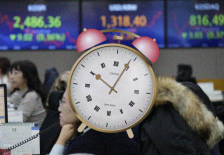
10h04
